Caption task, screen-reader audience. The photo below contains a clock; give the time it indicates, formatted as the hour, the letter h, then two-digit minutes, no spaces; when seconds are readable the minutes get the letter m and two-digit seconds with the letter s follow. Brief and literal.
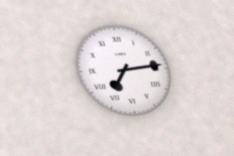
7h14
